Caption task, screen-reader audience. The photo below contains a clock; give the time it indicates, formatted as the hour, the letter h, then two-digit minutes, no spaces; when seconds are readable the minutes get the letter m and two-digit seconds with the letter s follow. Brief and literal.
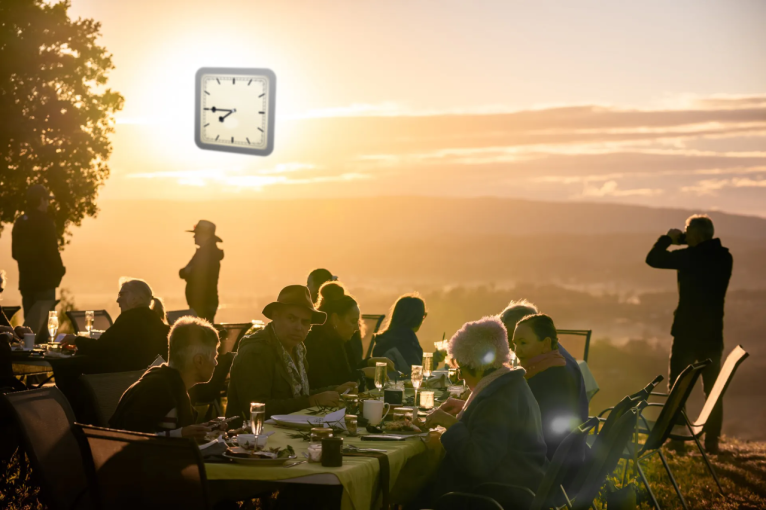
7h45
